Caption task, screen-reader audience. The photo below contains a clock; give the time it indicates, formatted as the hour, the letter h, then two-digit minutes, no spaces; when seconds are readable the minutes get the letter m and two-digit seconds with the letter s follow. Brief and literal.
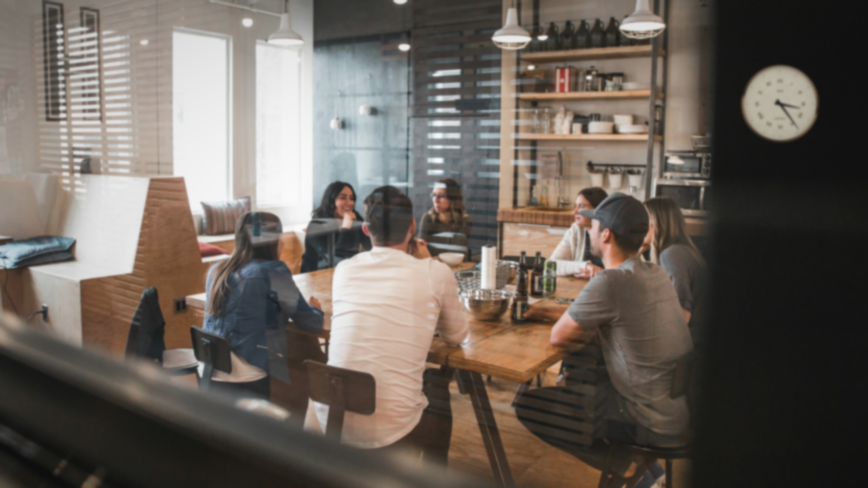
3h24
